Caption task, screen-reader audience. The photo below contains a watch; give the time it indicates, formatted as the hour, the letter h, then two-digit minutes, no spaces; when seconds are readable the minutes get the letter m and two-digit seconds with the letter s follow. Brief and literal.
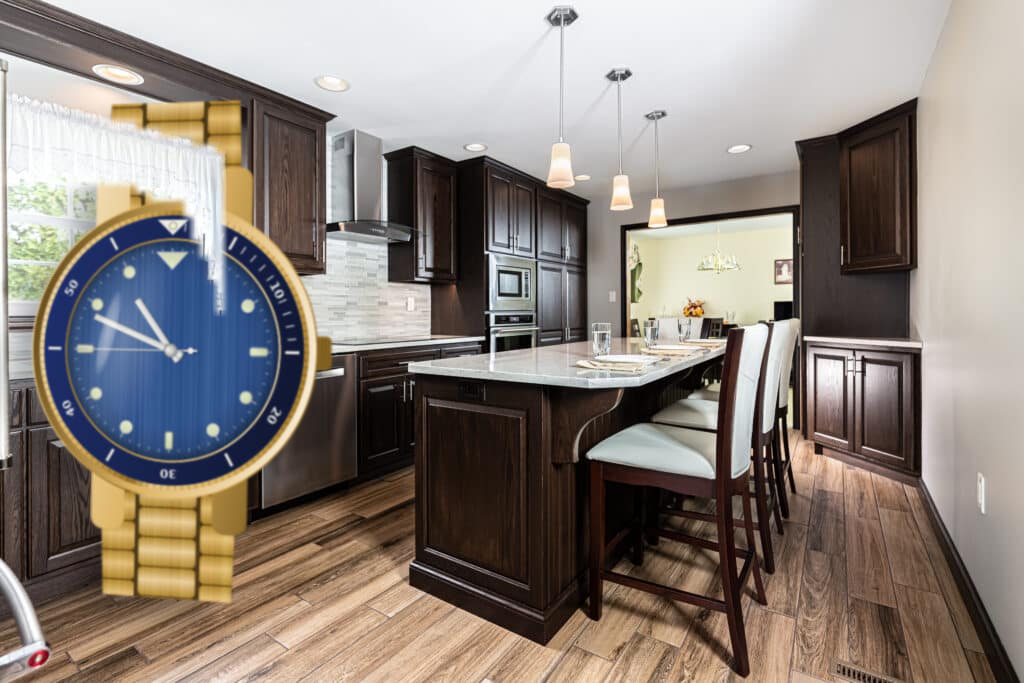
10h48m45s
